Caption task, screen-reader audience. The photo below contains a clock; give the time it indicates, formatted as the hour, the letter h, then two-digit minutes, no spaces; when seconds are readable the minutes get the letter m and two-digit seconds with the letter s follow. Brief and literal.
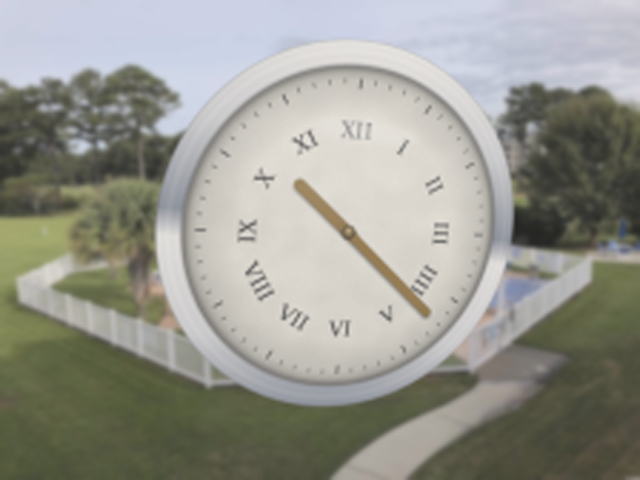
10h22
